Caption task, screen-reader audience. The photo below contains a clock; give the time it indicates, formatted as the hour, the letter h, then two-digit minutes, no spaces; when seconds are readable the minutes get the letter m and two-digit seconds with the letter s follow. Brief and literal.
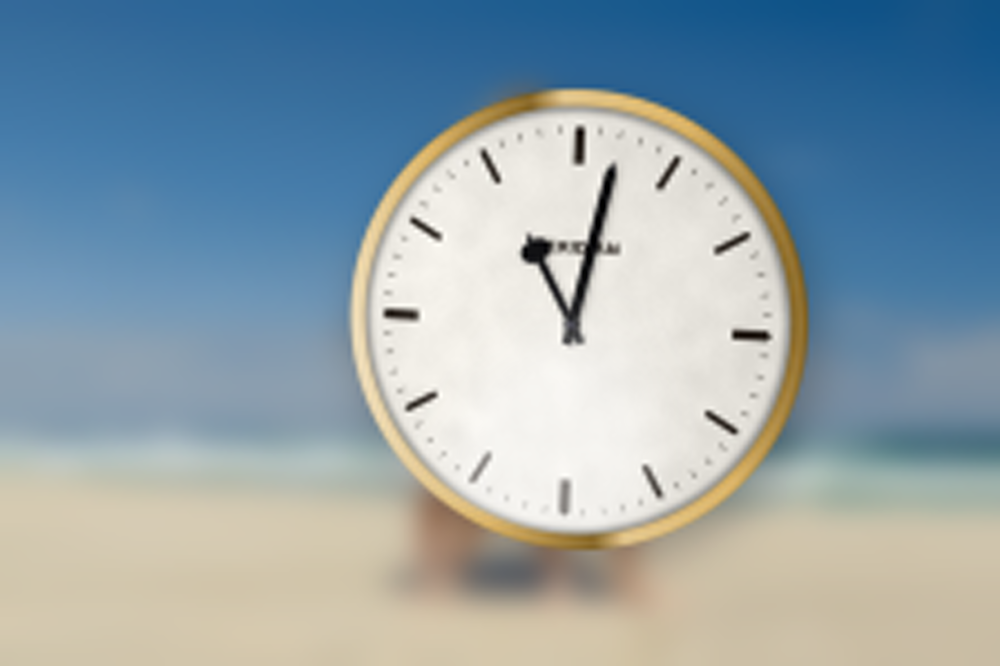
11h02
